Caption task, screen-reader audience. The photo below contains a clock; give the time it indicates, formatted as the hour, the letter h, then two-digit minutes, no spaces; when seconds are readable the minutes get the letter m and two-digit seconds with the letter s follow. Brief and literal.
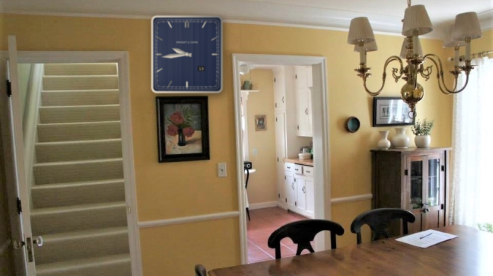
9h44
